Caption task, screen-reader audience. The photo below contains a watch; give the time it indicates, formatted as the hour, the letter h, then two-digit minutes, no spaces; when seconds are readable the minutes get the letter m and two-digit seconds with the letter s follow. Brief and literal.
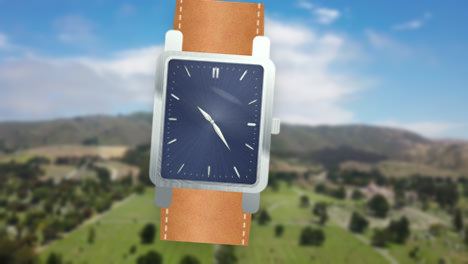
10h24
